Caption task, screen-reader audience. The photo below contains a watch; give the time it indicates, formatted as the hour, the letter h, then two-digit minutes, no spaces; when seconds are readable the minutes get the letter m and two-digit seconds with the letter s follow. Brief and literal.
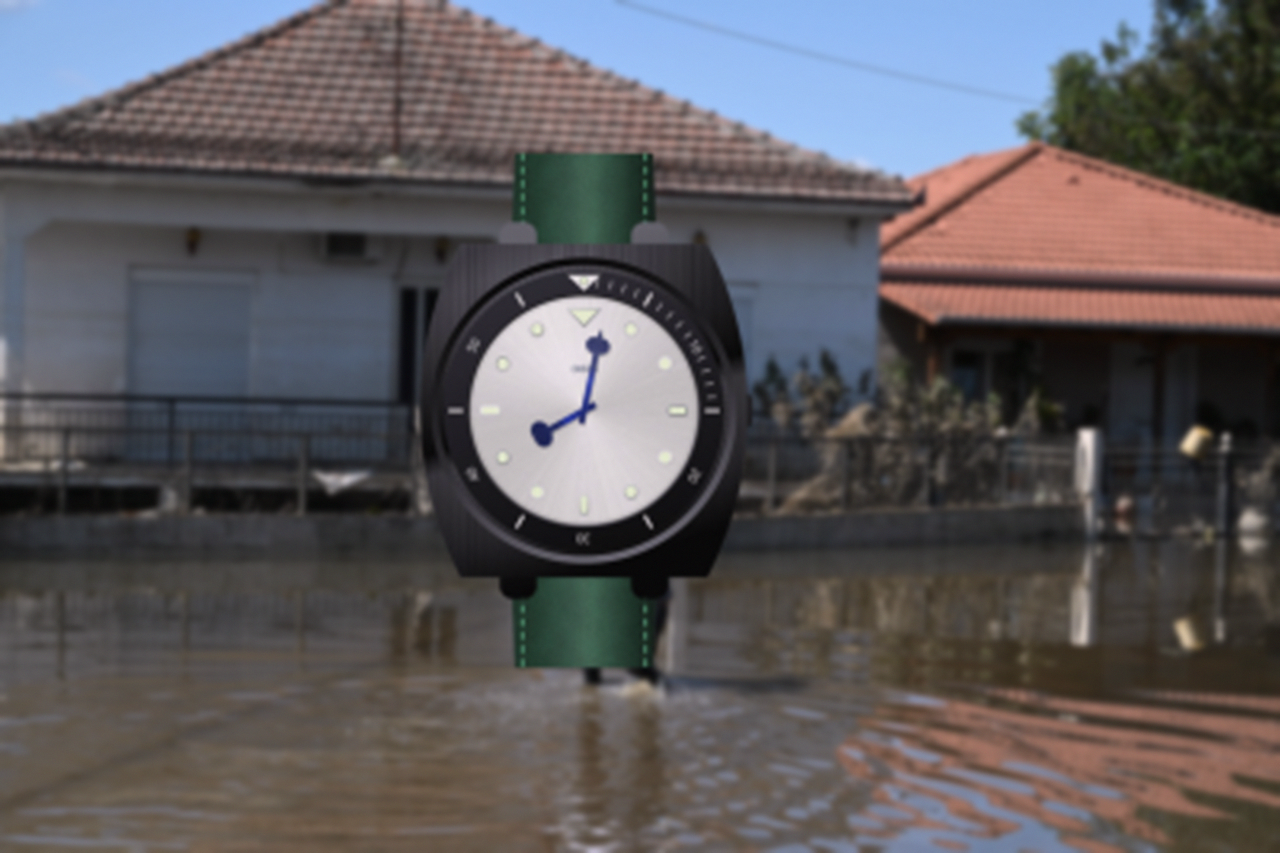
8h02
